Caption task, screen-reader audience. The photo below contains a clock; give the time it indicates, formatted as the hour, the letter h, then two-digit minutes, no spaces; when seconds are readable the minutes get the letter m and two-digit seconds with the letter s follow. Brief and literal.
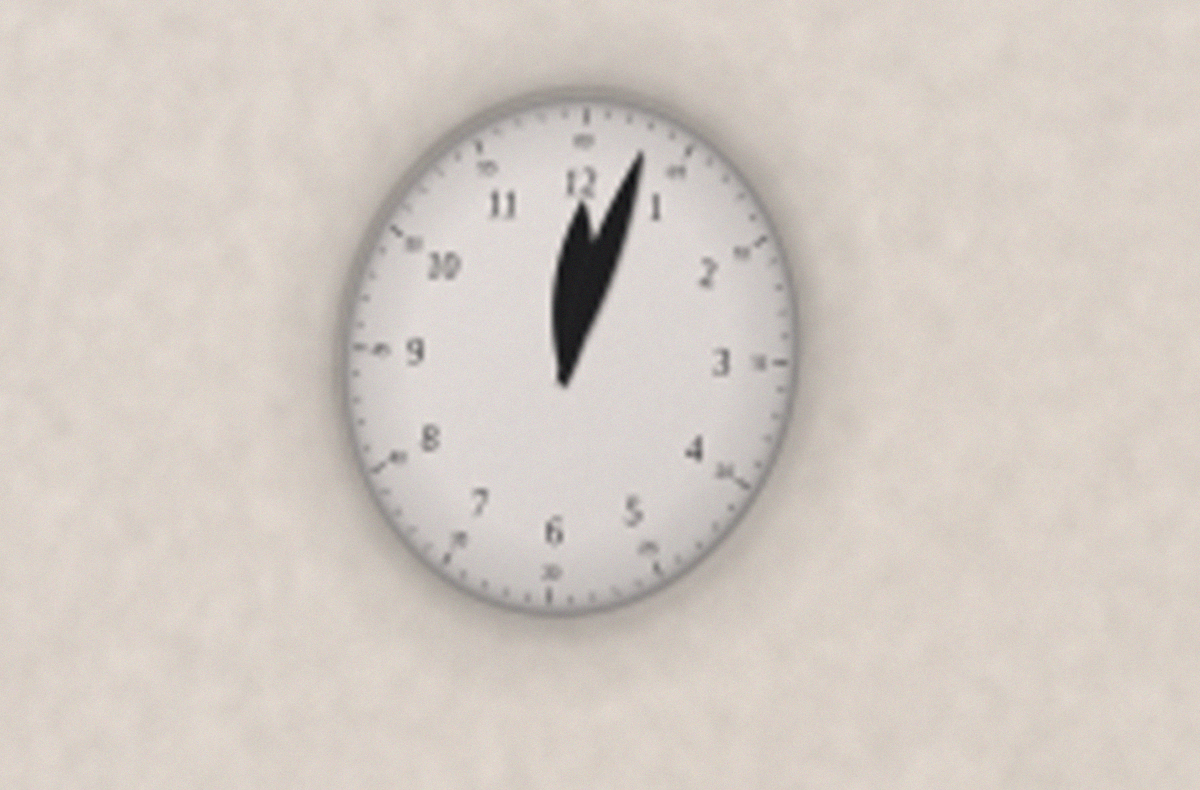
12h03
